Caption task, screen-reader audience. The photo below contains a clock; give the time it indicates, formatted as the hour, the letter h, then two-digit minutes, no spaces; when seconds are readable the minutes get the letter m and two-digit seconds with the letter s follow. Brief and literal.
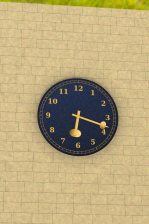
6h18
